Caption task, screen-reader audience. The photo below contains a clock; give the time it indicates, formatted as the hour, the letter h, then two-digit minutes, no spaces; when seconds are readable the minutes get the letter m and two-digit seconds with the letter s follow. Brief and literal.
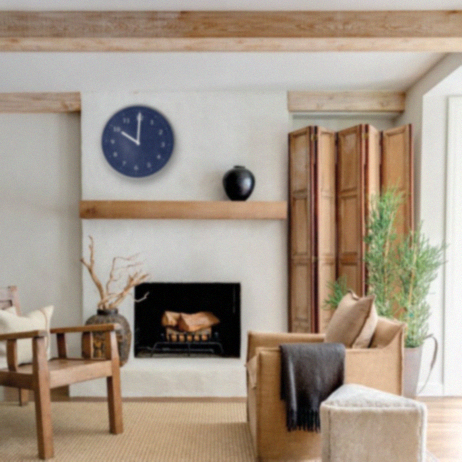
10h00
